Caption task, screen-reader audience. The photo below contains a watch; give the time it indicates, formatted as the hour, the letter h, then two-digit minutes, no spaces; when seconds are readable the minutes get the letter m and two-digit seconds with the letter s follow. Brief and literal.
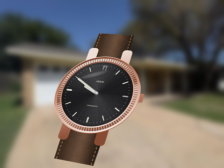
9h50
